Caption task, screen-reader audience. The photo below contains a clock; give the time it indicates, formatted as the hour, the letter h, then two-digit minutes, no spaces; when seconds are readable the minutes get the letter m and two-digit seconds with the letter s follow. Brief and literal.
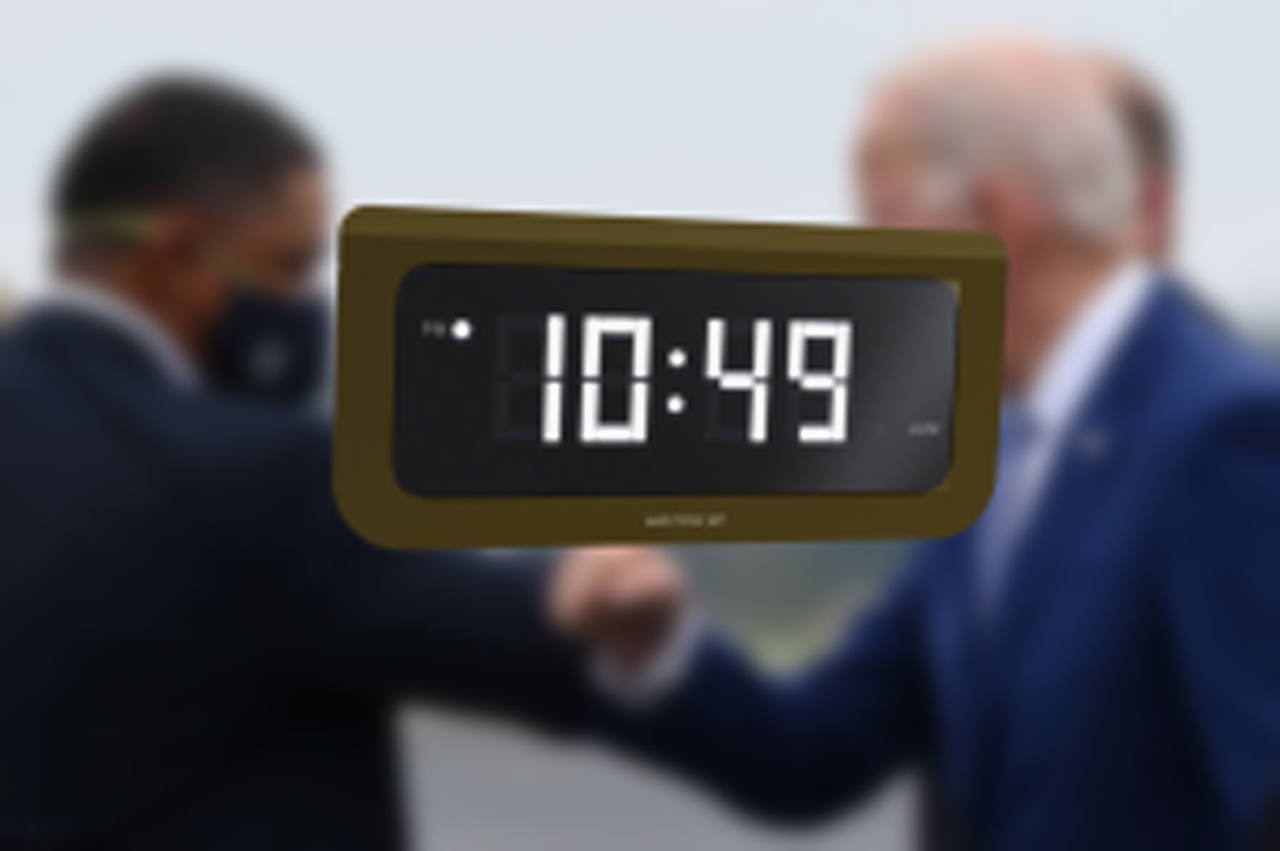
10h49
